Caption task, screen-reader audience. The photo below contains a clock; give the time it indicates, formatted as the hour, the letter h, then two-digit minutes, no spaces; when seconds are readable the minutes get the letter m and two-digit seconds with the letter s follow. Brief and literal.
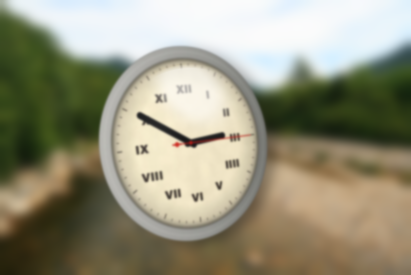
2h50m15s
